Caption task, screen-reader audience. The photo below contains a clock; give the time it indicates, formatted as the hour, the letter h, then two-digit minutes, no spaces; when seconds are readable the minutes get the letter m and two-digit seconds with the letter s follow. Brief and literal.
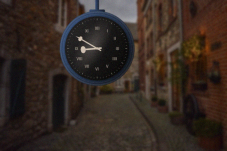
8h50
